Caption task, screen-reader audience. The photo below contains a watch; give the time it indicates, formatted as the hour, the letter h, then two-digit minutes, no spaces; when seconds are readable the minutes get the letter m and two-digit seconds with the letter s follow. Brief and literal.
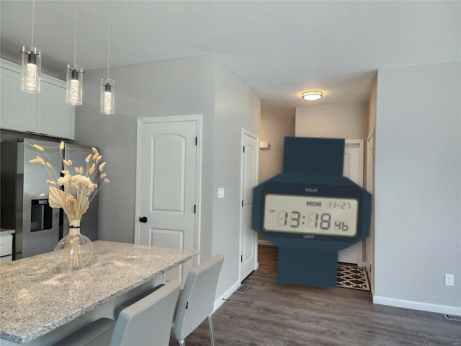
13h18m46s
